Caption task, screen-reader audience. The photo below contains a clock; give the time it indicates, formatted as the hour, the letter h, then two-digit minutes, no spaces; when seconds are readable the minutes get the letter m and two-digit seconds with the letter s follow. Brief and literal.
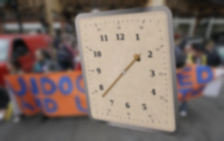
1h38
